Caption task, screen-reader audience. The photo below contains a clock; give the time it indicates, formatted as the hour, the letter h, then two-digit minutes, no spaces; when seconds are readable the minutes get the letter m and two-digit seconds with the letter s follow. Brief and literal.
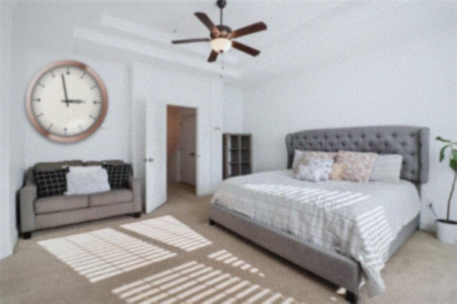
2h58
